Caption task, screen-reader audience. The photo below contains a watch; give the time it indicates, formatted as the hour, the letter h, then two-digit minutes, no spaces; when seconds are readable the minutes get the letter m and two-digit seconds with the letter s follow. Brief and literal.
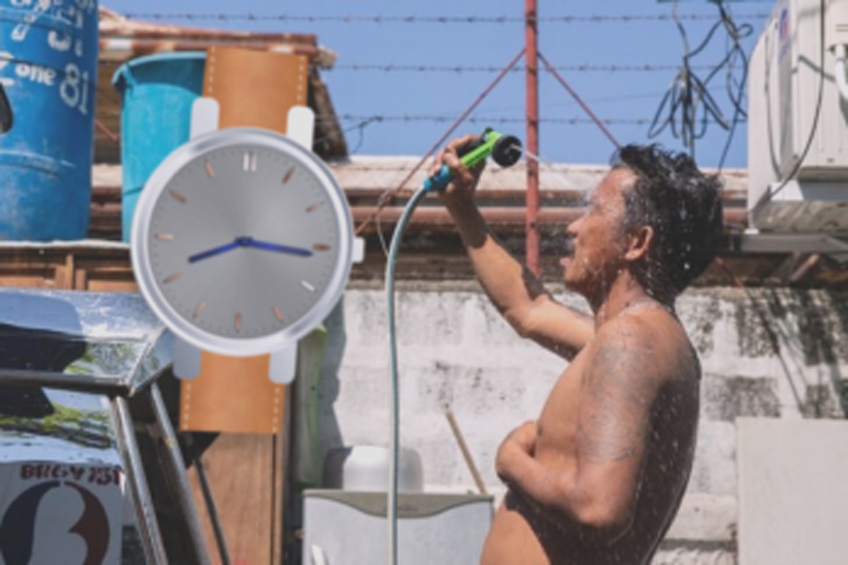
8h16
